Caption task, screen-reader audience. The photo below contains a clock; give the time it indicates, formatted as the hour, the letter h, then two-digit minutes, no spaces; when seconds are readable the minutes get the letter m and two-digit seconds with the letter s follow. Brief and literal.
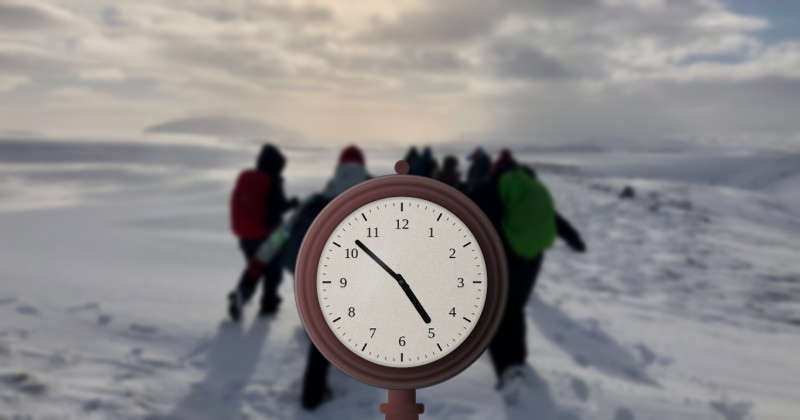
4h52
